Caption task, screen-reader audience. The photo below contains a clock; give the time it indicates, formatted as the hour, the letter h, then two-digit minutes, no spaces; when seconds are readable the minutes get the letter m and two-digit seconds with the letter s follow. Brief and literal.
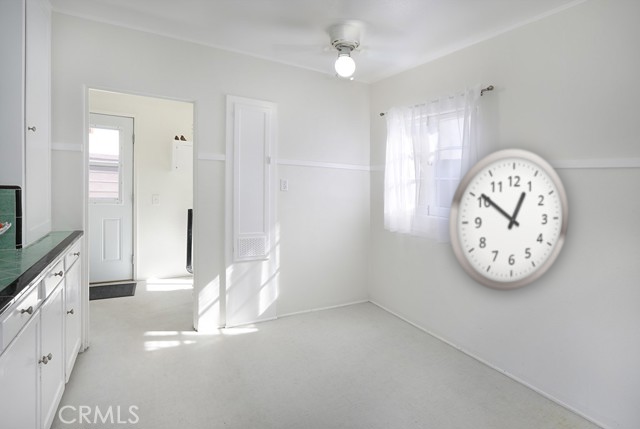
12h51
